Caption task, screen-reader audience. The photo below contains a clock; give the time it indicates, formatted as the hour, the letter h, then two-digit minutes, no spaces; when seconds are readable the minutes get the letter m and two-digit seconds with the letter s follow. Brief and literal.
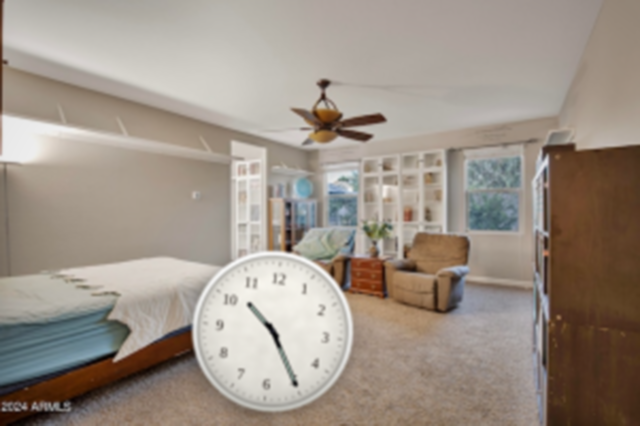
10h25
